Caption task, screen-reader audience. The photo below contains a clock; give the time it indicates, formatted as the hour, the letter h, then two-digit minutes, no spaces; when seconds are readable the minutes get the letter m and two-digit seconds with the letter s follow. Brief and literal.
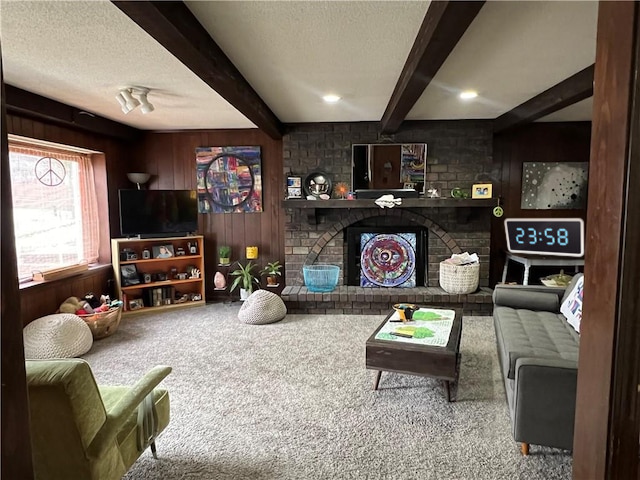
23h58
